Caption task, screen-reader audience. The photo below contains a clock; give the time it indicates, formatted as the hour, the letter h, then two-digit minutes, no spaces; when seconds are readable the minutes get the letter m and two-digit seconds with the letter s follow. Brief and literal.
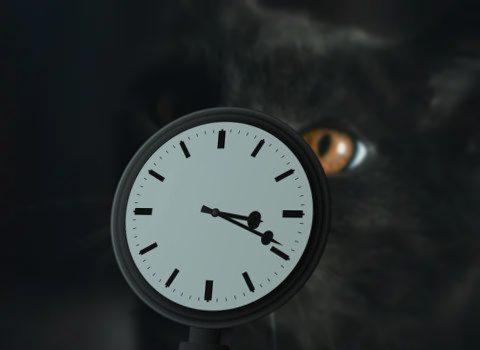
3h19
